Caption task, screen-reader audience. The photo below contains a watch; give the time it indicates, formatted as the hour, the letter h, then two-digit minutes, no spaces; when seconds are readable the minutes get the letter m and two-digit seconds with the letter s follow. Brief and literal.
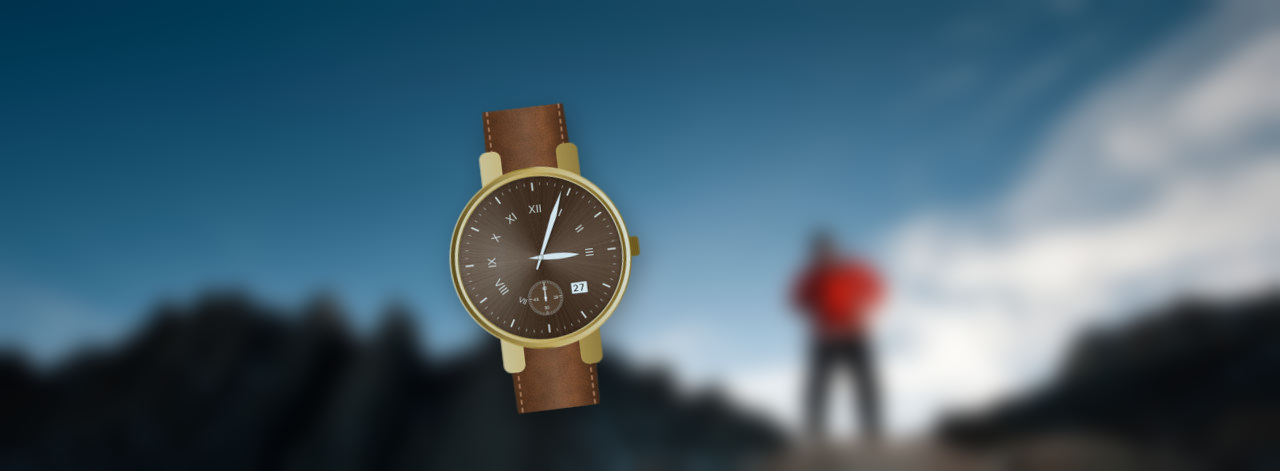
3h04
